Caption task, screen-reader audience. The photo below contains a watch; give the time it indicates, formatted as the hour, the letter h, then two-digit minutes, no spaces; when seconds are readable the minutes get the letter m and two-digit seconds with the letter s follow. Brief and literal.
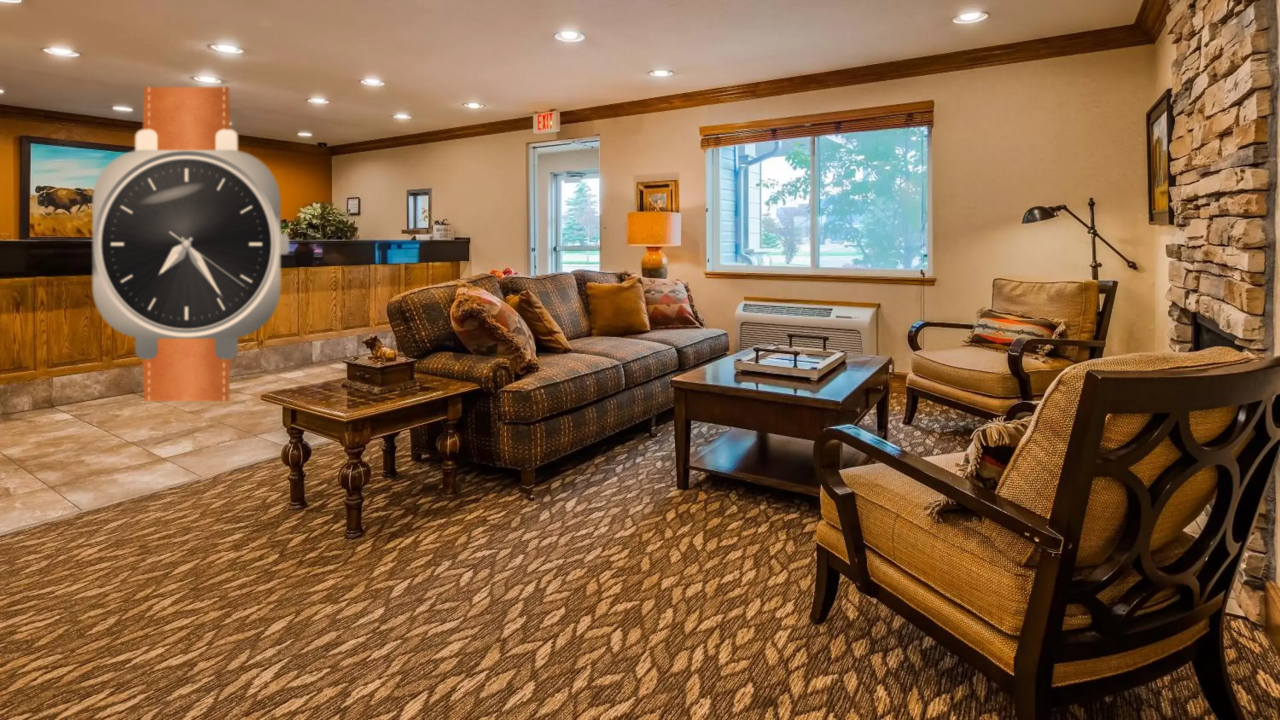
7h24m21s
